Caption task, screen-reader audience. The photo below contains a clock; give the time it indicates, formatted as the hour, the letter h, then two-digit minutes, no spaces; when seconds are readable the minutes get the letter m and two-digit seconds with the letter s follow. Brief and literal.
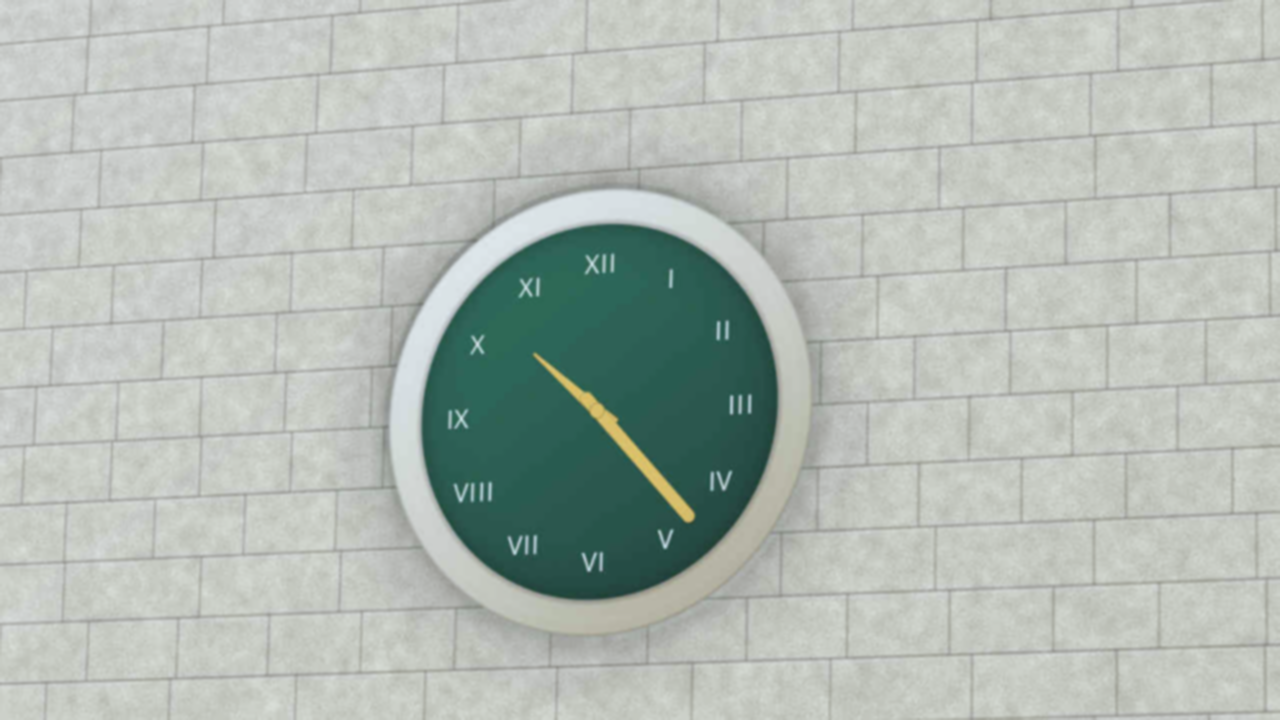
10h23
